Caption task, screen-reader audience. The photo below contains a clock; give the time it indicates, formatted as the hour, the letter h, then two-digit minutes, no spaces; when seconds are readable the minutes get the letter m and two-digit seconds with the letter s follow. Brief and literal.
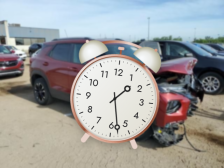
1h28
